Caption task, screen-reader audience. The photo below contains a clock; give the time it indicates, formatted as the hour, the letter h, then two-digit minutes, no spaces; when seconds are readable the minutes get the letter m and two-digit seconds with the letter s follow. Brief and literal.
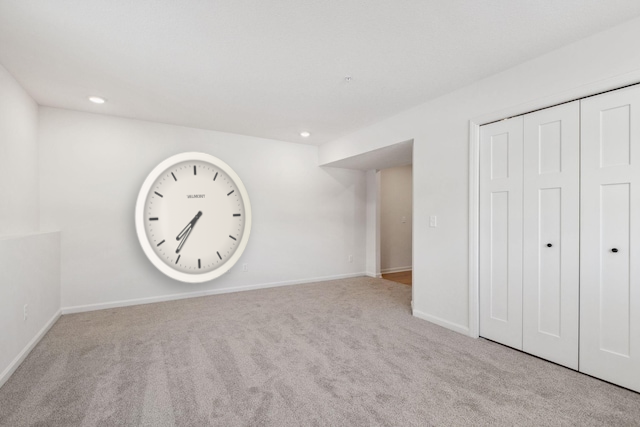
7h36
